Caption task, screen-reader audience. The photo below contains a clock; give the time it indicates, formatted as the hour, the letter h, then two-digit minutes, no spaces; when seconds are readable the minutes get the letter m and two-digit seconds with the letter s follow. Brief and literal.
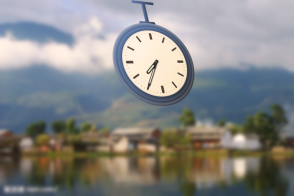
7h35
